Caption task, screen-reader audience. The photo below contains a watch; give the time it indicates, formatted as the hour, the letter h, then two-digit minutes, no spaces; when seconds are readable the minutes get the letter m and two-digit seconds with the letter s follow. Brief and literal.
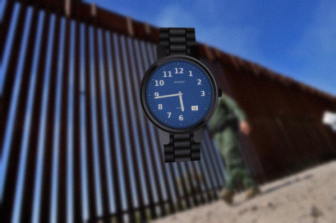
5h44
